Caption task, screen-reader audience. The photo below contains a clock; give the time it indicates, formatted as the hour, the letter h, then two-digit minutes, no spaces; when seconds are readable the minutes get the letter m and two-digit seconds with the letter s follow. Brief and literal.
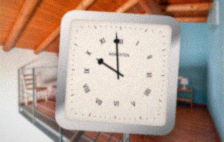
9h59
